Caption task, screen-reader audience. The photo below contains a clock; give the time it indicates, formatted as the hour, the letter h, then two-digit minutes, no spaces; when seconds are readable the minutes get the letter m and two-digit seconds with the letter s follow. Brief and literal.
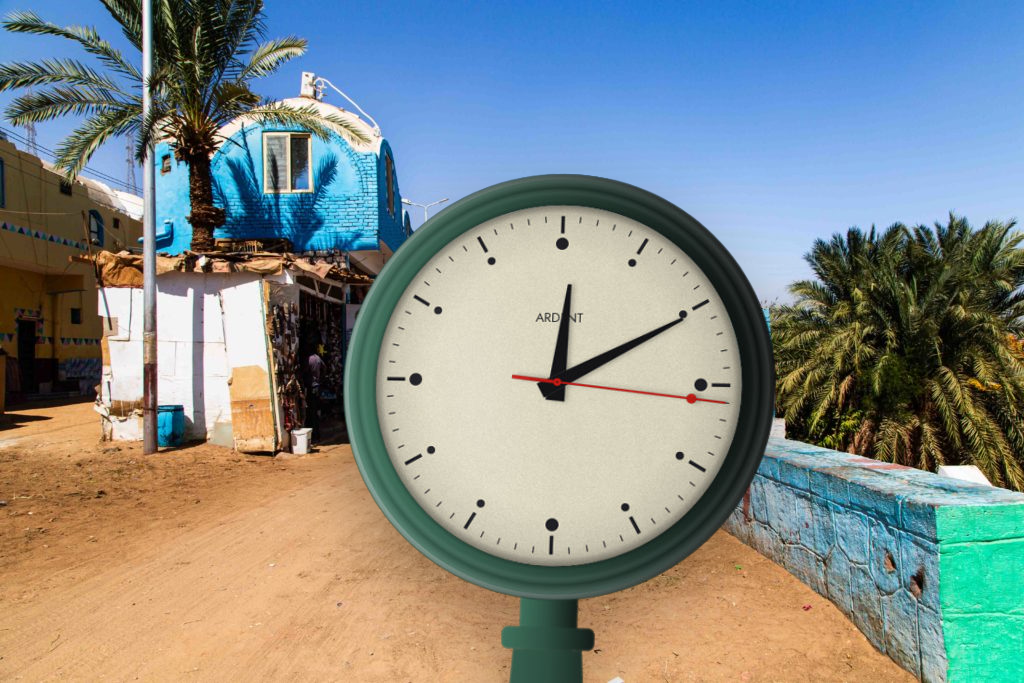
12h10m16s
